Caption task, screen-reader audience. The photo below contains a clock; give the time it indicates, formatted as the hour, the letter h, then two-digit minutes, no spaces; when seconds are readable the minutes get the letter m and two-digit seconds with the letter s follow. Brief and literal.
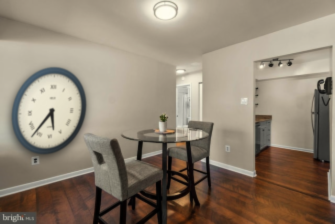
5h37
